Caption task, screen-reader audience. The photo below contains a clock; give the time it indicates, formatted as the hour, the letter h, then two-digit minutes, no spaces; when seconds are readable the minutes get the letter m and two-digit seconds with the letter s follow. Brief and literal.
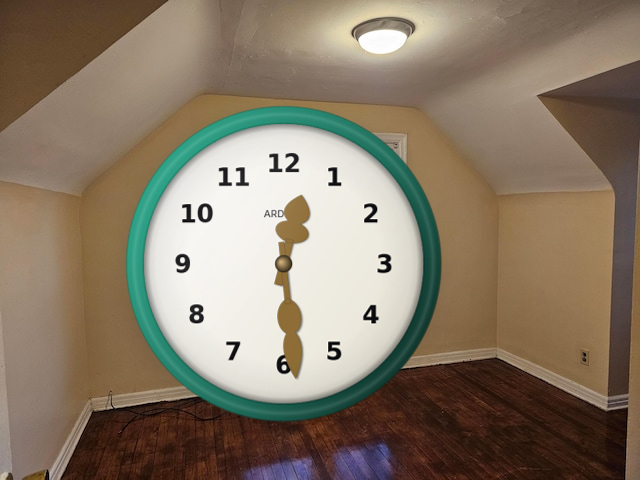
12h29
